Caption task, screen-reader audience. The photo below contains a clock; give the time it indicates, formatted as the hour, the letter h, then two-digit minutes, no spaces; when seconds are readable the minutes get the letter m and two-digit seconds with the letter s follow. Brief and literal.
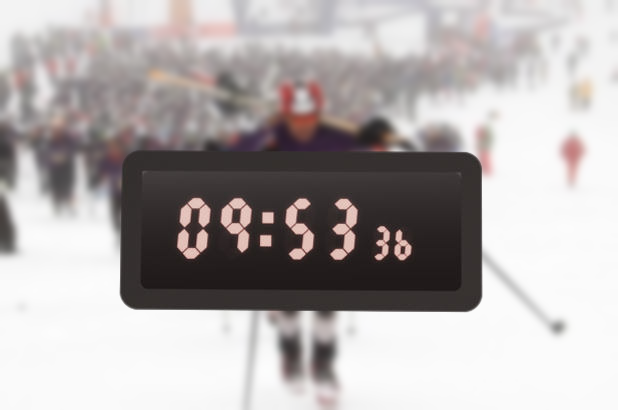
9h53m36s
